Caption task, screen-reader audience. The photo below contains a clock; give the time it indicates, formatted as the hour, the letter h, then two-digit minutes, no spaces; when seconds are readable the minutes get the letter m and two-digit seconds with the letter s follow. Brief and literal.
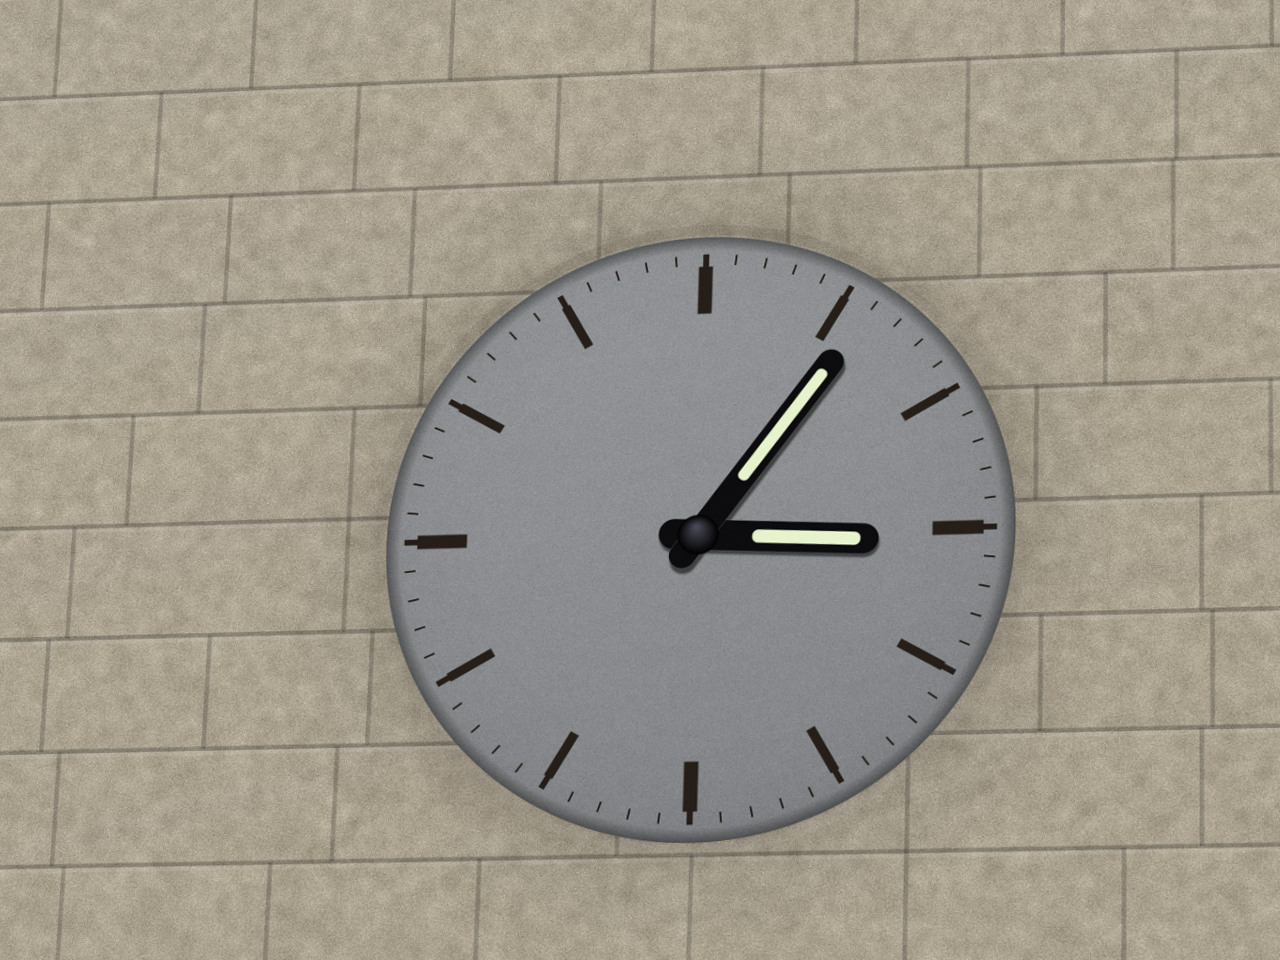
3h06
